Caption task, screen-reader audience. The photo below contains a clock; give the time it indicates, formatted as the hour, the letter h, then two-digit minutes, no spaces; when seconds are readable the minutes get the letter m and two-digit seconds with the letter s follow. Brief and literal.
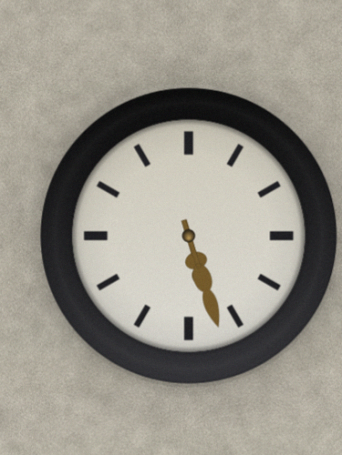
5h27
